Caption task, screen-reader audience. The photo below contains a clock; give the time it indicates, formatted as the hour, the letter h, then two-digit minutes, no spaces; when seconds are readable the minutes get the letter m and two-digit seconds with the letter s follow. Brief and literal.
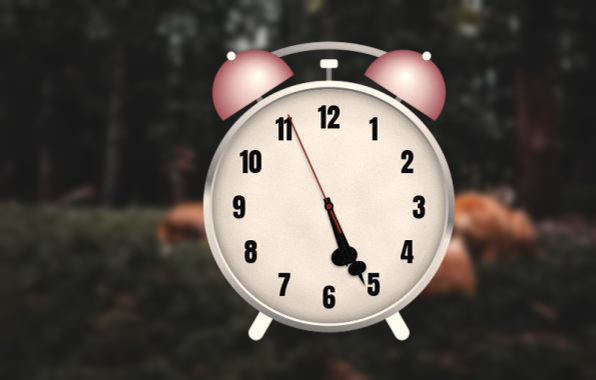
5h25m56s
